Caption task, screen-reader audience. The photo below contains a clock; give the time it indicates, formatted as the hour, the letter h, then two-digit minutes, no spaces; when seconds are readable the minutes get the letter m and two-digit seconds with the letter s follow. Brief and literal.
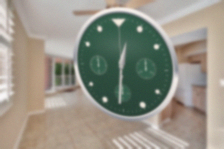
12h31
